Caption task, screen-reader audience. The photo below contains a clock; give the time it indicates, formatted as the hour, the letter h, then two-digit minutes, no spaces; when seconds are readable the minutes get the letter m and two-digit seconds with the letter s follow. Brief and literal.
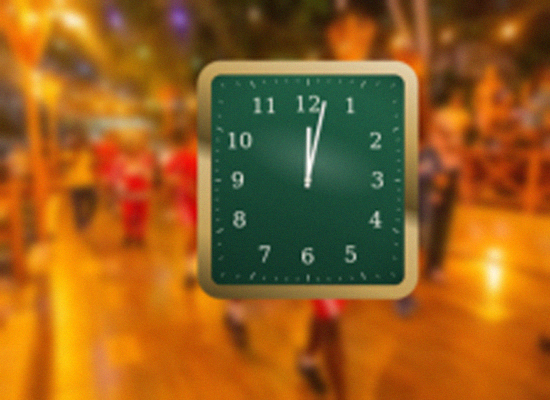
12h02
